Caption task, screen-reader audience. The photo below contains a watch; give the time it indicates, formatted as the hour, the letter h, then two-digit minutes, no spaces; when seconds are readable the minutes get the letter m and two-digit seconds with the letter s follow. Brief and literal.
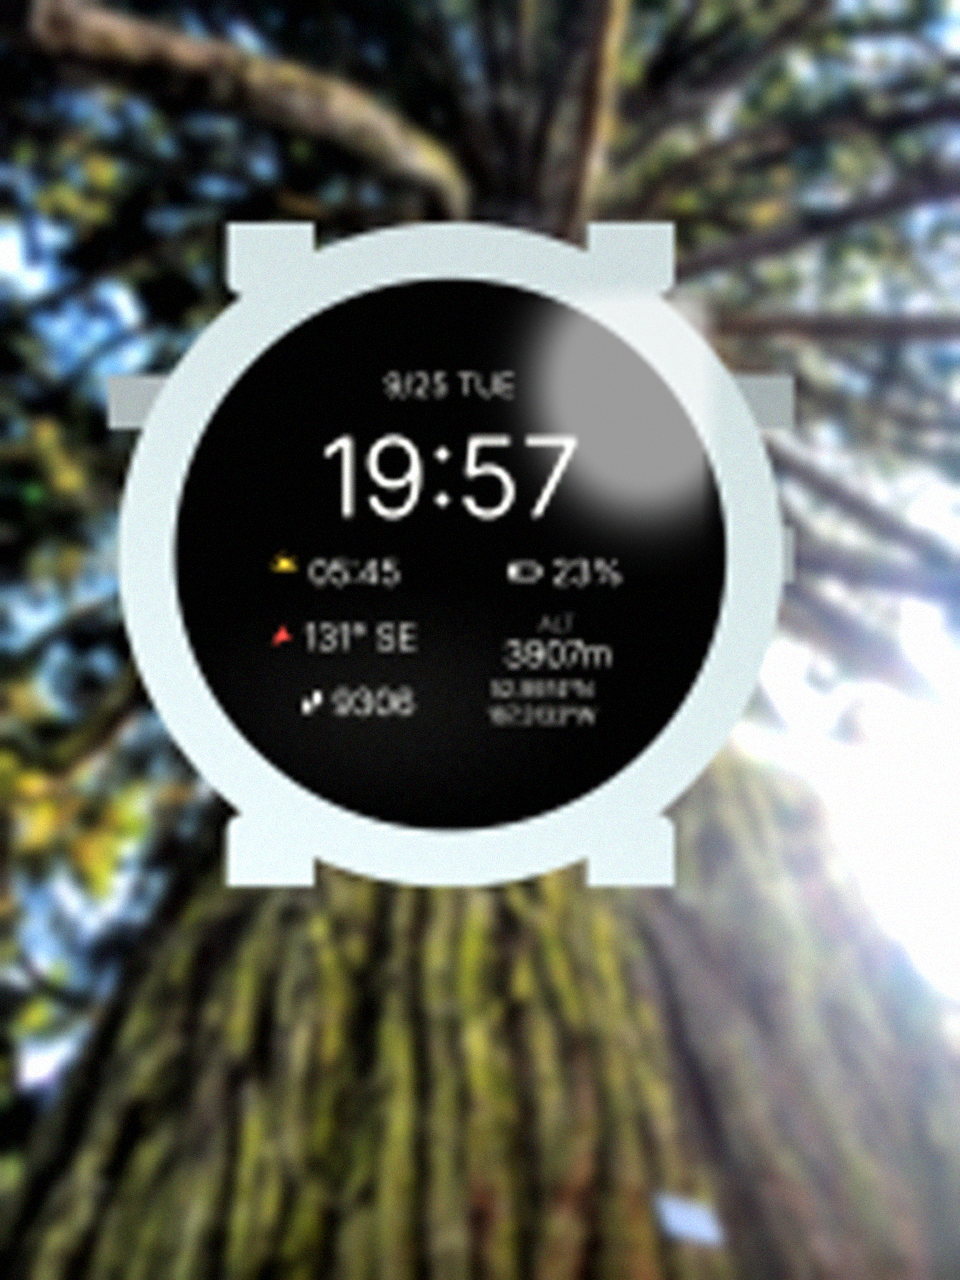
19h57
